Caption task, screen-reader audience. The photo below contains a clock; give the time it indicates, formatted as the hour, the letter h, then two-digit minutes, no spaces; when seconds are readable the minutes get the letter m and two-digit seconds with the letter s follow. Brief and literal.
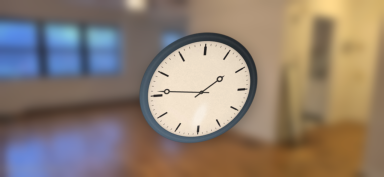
1h46
